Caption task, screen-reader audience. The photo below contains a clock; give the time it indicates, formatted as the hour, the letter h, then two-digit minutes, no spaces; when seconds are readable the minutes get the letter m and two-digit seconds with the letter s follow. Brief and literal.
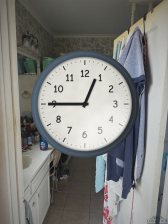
12h45
